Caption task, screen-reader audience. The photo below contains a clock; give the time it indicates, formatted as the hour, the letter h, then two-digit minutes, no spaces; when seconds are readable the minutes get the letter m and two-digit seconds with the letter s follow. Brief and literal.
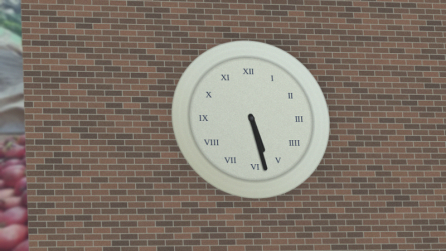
5h28
